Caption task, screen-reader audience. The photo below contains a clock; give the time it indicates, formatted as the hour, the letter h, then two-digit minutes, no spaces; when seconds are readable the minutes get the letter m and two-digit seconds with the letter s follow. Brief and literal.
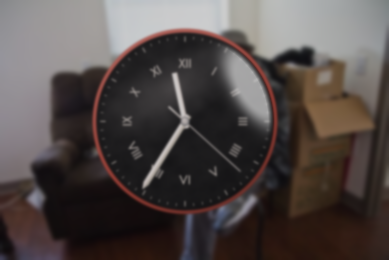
11h35m22s
